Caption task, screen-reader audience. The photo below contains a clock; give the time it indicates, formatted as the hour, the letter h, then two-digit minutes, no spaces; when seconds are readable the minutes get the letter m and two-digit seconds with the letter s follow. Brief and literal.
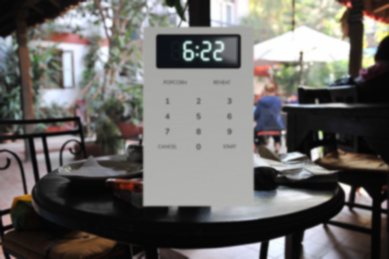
6h22
